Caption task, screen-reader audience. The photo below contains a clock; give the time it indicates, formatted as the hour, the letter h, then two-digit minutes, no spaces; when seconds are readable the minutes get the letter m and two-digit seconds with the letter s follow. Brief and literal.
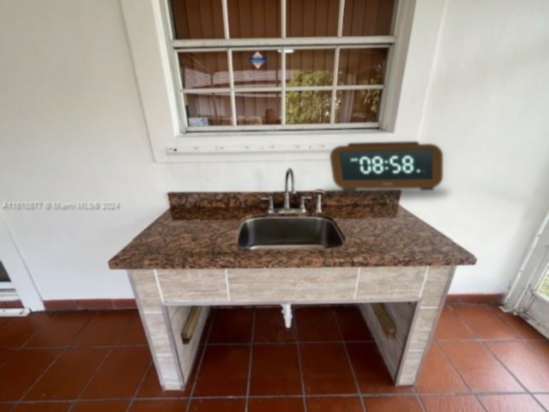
8h58
